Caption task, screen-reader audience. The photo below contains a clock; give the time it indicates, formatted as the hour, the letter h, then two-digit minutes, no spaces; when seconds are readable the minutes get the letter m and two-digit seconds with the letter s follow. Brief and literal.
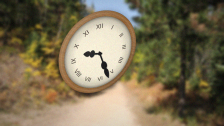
9h27
